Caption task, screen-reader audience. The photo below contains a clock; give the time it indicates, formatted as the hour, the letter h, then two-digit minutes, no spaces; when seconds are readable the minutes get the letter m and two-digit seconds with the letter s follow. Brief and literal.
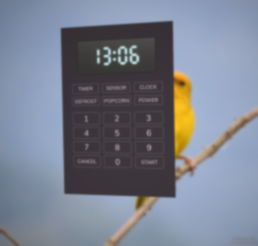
13h06
